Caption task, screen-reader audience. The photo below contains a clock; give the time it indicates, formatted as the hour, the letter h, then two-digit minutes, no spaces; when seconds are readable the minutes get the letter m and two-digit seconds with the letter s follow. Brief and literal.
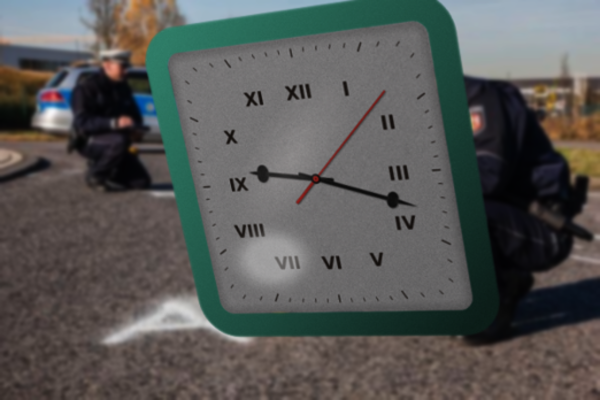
9h18m08s
